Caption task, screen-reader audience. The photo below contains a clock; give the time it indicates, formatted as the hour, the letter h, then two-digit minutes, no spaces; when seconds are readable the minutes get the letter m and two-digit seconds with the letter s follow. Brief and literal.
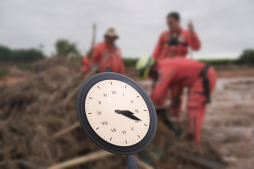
3h19
